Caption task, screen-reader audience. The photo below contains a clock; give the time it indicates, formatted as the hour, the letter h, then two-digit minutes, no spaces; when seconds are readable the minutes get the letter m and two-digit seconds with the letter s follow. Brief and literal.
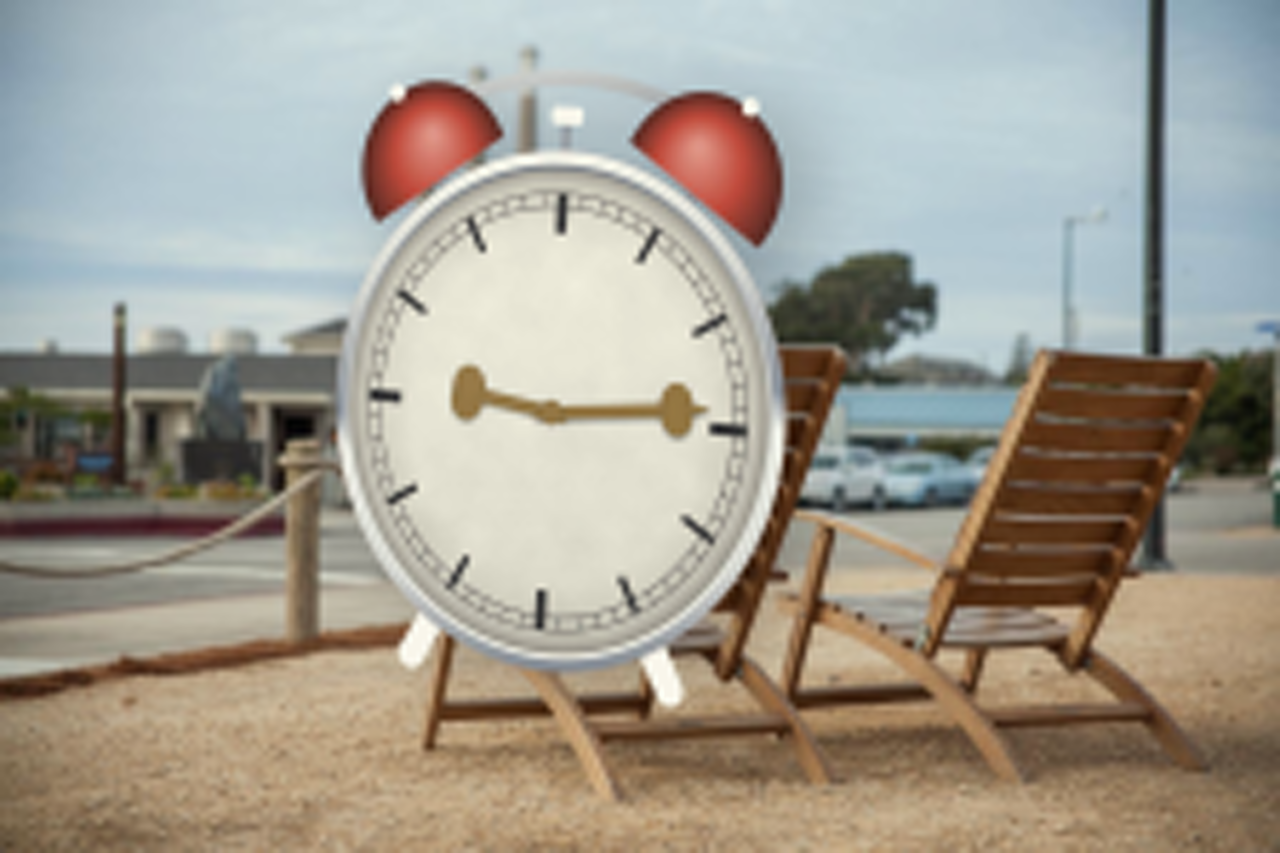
9h14
